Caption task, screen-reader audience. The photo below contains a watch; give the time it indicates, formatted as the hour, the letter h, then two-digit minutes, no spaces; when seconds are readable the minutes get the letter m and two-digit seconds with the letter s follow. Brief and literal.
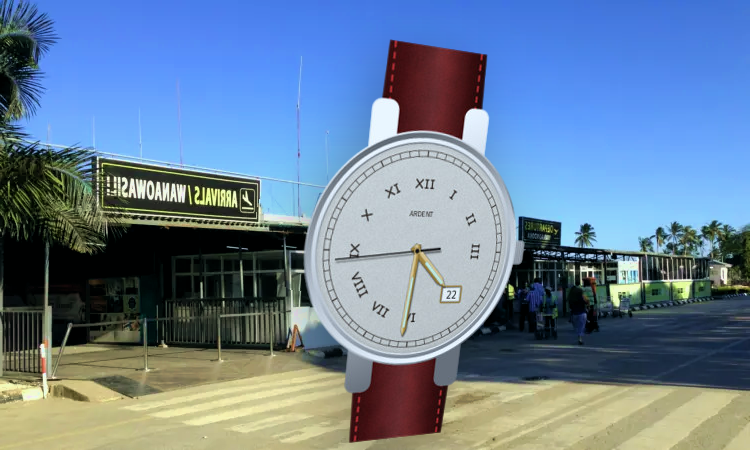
4h30m44s
